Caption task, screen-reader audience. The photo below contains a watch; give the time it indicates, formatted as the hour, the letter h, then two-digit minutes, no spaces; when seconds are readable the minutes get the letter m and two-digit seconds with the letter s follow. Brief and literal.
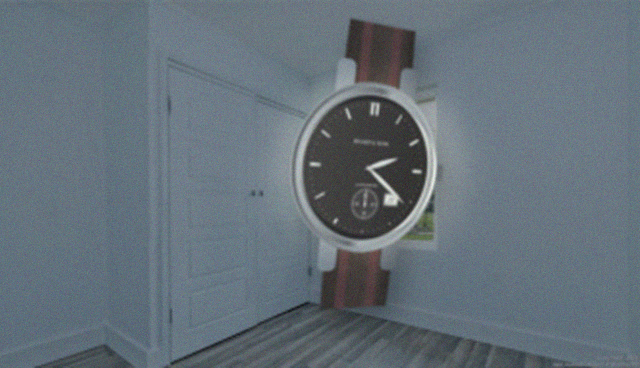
2h21
